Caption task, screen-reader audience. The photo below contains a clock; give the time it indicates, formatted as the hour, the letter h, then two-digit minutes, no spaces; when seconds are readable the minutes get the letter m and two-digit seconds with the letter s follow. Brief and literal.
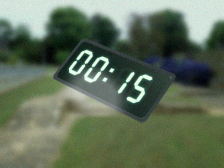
0h15
